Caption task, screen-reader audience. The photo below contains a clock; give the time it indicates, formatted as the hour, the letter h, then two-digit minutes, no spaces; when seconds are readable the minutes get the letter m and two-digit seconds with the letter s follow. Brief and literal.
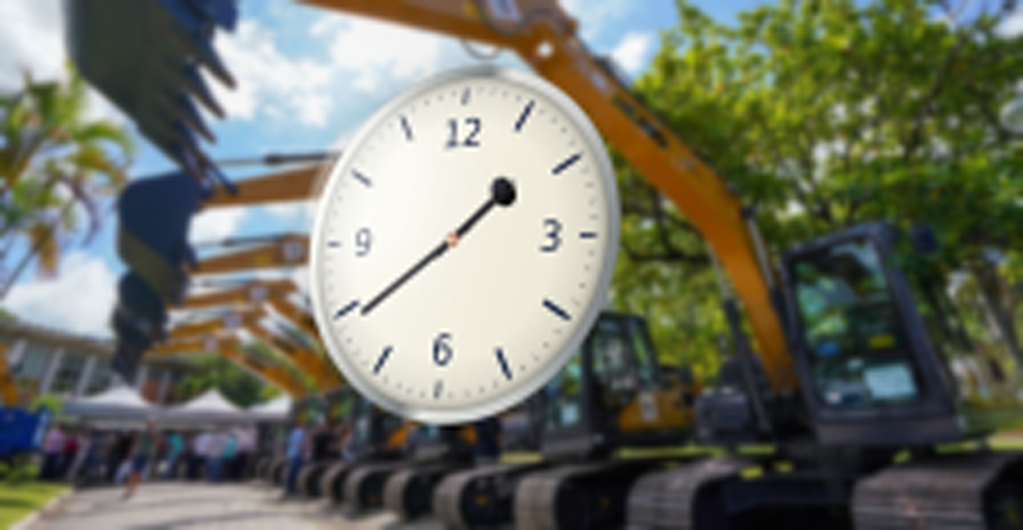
1h39
